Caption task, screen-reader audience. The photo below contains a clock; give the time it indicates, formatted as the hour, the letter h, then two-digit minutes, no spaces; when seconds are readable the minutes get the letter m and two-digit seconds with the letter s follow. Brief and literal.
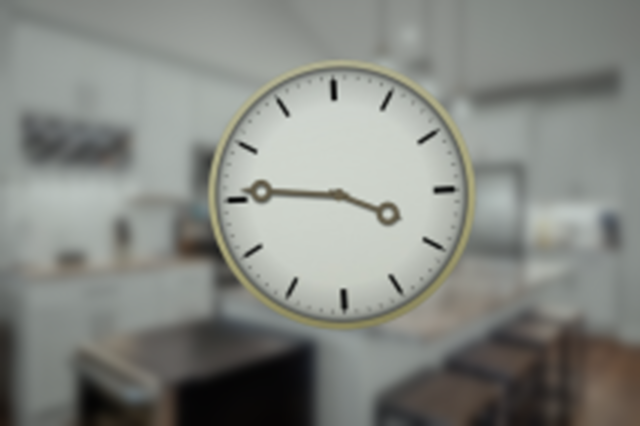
3h46
